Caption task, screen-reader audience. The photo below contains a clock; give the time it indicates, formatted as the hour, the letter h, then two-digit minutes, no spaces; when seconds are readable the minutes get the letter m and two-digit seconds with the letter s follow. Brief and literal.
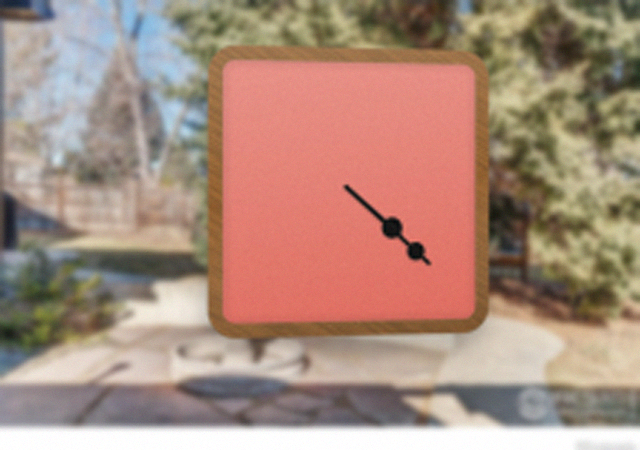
4h22
